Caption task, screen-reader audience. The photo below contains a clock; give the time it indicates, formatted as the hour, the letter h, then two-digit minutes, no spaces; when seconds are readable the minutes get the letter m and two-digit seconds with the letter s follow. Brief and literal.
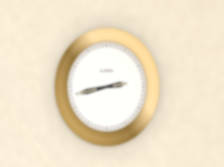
2h43
